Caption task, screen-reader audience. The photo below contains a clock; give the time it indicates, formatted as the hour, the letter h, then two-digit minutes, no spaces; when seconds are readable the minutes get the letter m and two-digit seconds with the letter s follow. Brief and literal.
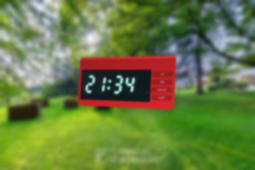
21h34
